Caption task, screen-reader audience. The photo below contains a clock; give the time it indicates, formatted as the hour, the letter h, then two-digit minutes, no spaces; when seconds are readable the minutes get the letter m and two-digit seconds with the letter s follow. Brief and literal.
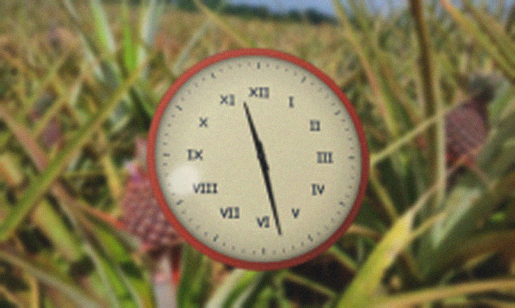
11h28
